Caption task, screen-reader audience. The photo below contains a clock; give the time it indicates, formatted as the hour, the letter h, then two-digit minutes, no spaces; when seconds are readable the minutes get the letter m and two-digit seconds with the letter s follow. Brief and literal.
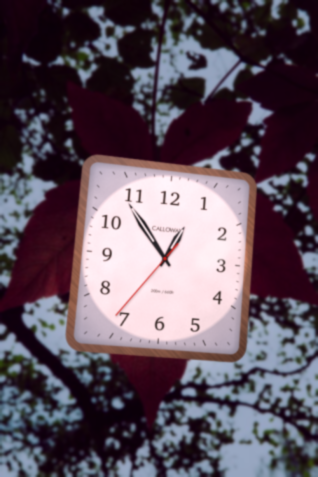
12h53m36s
